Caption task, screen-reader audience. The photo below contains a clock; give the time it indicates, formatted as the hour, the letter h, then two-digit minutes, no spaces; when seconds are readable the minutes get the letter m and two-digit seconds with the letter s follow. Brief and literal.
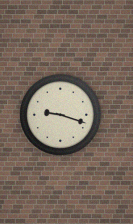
9h18
